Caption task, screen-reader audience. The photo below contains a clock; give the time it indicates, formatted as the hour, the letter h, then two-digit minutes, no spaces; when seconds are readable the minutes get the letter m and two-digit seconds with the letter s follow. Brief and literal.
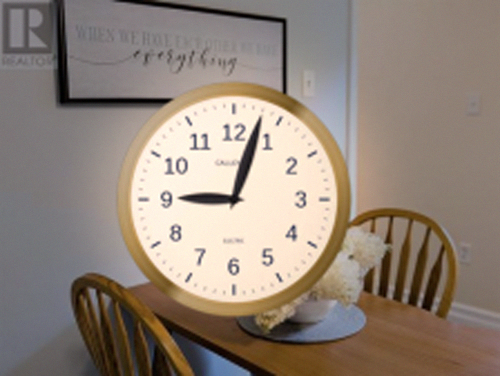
9h03
